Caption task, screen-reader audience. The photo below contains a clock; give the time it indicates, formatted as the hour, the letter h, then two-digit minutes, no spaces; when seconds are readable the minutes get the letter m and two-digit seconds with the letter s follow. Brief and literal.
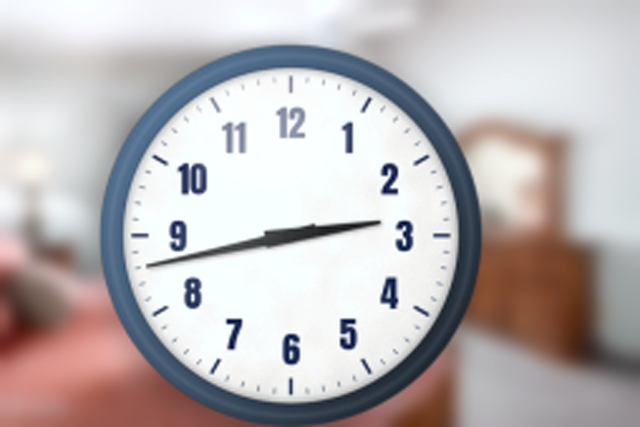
2h43
